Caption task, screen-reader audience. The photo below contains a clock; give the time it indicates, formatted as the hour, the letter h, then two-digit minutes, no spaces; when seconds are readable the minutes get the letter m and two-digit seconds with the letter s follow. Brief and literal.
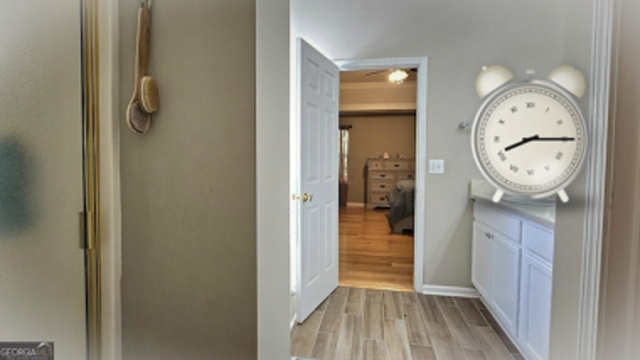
8h15
